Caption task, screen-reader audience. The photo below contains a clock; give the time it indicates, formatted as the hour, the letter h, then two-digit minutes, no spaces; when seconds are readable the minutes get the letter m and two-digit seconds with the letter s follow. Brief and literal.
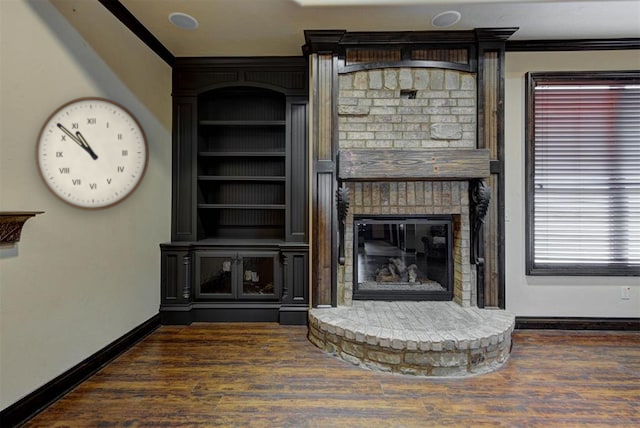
10h52
